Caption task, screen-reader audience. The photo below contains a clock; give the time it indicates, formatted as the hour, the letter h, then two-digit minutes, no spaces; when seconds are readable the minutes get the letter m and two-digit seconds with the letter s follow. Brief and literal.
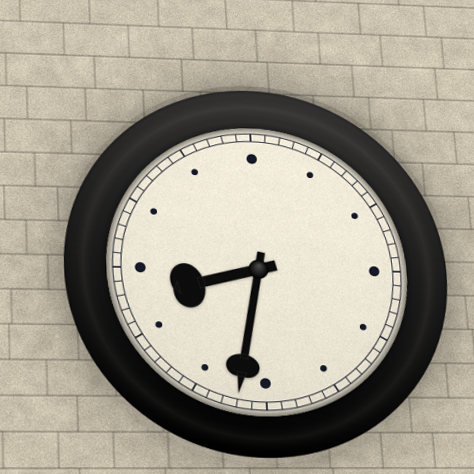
8h32
